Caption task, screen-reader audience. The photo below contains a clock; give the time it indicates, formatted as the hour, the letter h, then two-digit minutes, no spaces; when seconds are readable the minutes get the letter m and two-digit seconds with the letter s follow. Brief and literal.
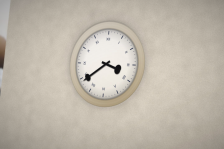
3h39
